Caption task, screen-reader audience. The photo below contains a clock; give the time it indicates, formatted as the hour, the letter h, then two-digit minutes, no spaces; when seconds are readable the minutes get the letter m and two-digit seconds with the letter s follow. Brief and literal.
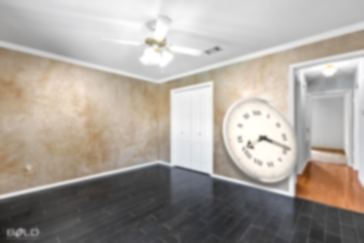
8h19
